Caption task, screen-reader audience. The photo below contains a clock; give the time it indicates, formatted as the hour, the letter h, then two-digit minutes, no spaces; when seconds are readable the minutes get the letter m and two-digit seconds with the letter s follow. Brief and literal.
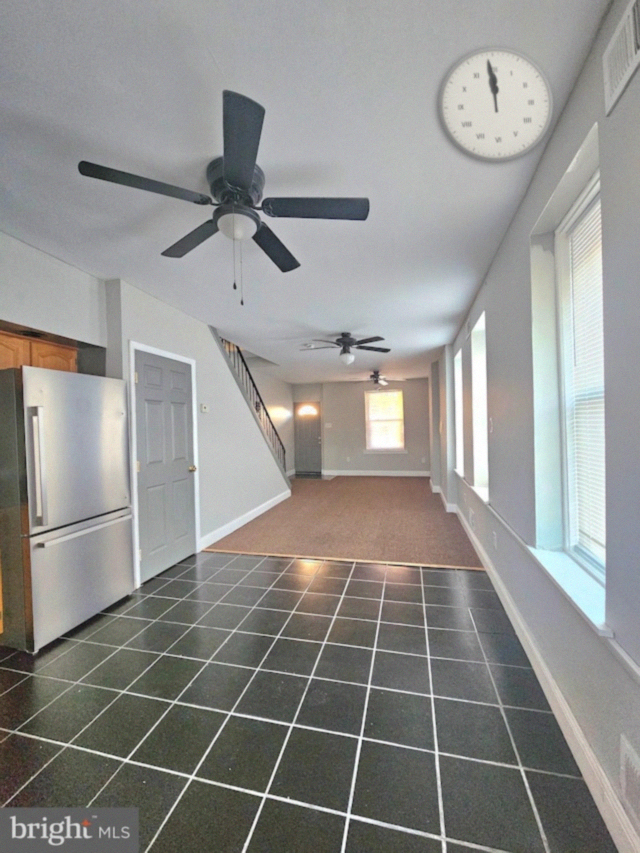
11h59
